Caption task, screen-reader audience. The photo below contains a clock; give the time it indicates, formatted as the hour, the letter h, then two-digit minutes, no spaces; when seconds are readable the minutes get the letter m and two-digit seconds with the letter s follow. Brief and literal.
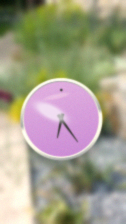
6h24
